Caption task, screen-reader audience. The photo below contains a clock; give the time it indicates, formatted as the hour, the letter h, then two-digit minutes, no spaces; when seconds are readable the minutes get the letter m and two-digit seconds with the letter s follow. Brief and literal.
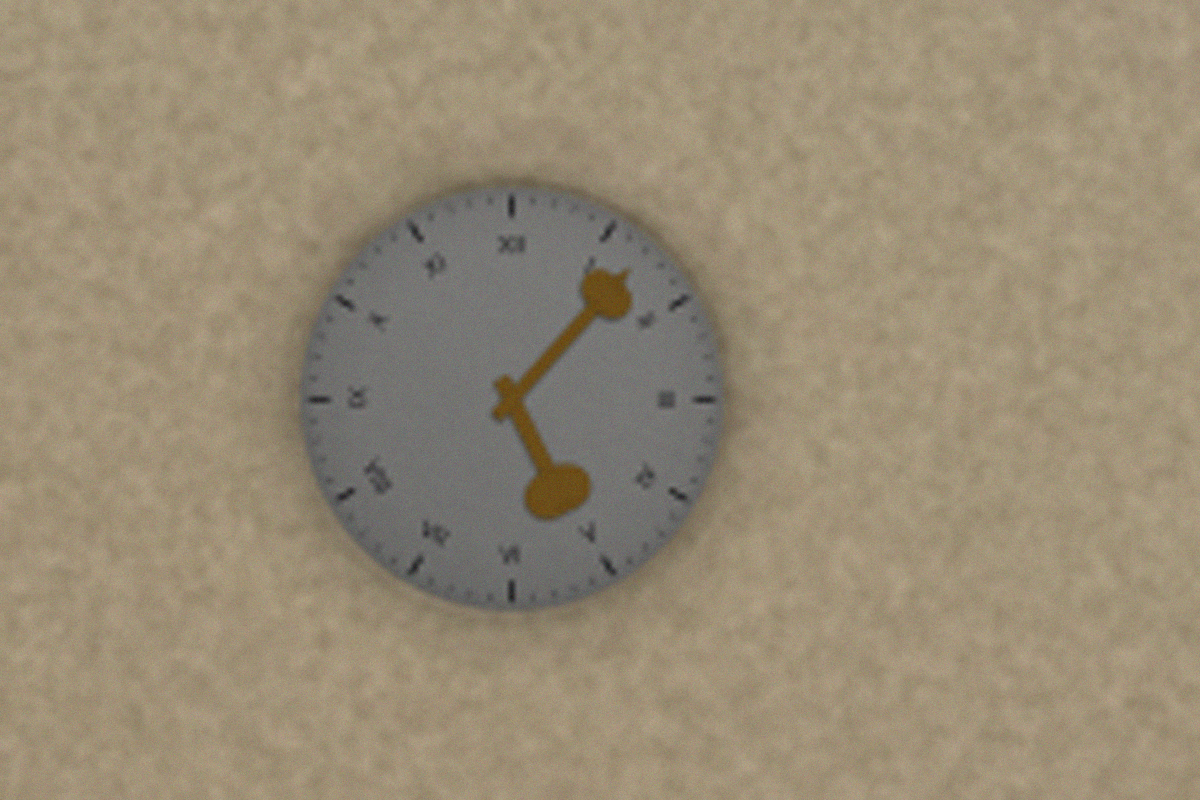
5h07
